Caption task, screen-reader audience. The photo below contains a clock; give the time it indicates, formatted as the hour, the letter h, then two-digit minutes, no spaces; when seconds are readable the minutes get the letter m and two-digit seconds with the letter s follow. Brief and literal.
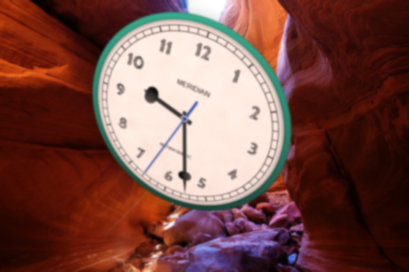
9h27m33s
